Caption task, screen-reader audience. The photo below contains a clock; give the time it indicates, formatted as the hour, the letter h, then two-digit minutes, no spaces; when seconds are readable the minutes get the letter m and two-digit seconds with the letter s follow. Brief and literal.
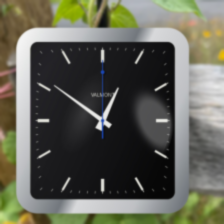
12h51m00s
